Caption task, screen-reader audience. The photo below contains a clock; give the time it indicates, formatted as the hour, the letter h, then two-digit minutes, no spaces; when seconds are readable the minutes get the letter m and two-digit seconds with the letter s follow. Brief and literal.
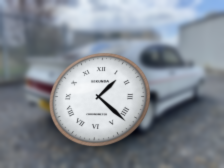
1h22
